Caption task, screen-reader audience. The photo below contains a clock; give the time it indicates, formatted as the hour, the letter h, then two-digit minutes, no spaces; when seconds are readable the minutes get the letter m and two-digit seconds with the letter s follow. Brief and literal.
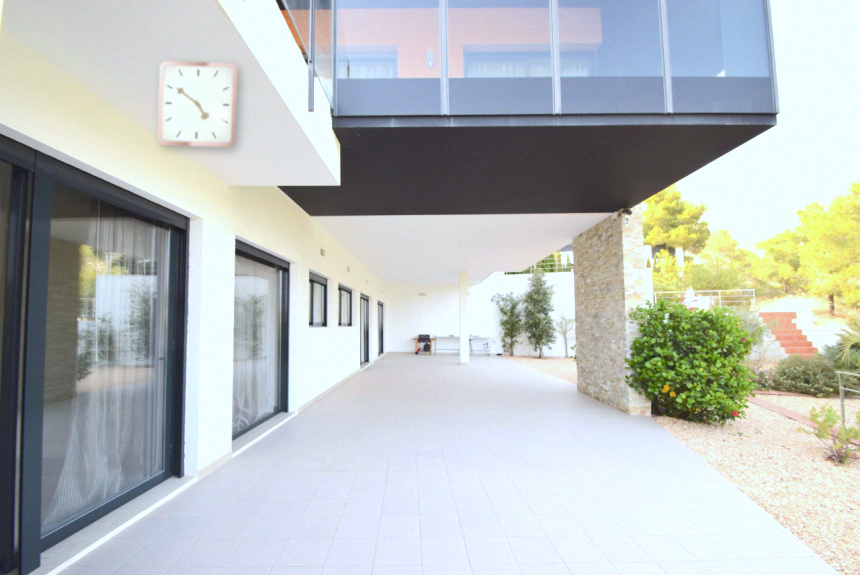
4h51
